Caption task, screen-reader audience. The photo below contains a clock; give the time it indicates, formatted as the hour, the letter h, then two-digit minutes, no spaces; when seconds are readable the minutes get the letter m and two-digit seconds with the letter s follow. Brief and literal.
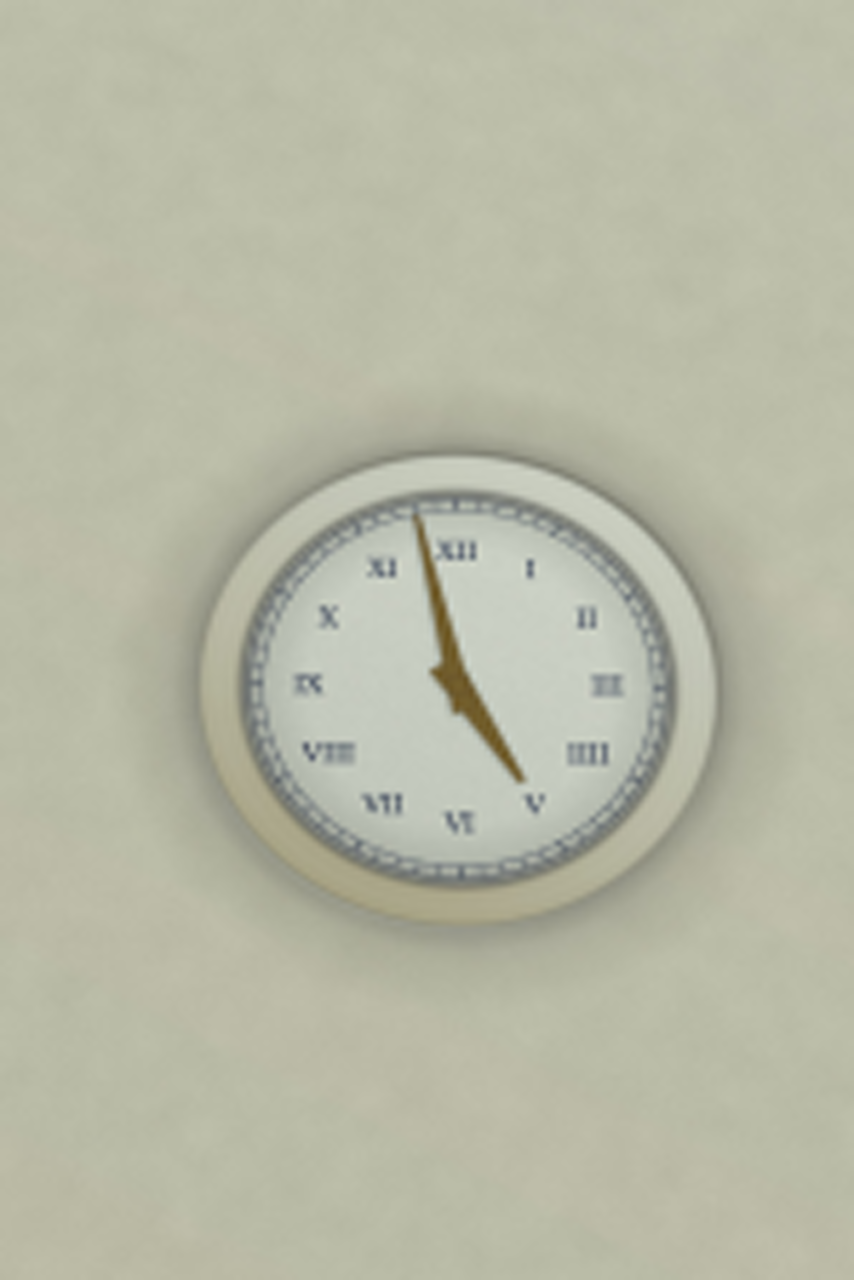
4h58
